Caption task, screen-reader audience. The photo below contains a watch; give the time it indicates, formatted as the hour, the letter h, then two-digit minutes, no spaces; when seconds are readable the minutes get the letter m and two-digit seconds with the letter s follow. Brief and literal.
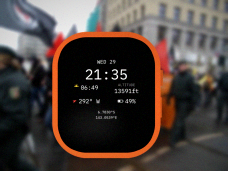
21h35
